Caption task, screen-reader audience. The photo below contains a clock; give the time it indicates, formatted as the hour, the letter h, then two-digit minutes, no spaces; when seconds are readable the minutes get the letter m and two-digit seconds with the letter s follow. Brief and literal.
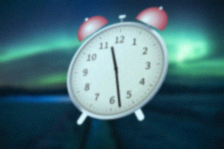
11h28
